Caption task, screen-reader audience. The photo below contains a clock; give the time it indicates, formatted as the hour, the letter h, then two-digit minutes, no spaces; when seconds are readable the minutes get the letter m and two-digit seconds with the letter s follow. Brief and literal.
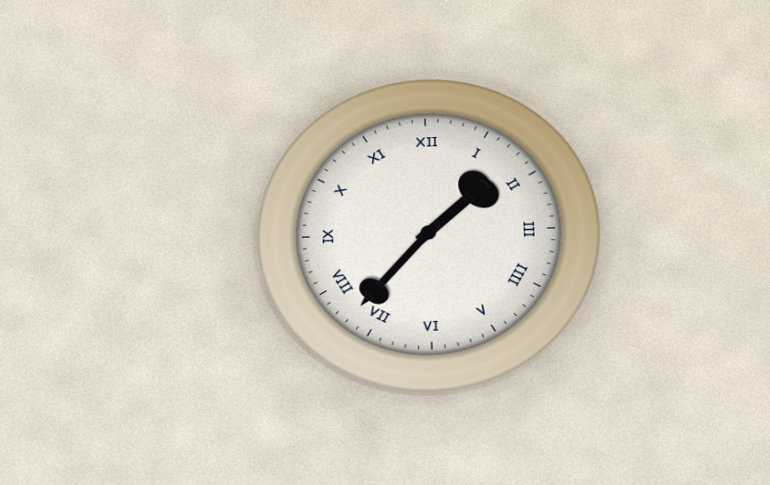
1h37
